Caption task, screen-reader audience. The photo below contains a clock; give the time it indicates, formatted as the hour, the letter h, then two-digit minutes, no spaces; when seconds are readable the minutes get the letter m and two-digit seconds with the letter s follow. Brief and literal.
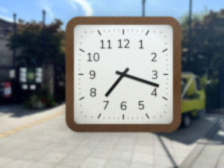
7h18
